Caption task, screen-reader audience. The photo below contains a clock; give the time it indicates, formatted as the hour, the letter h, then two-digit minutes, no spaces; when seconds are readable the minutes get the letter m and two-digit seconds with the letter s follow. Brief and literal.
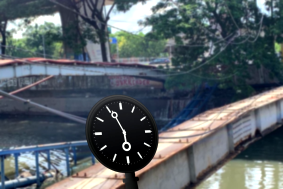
5h56
